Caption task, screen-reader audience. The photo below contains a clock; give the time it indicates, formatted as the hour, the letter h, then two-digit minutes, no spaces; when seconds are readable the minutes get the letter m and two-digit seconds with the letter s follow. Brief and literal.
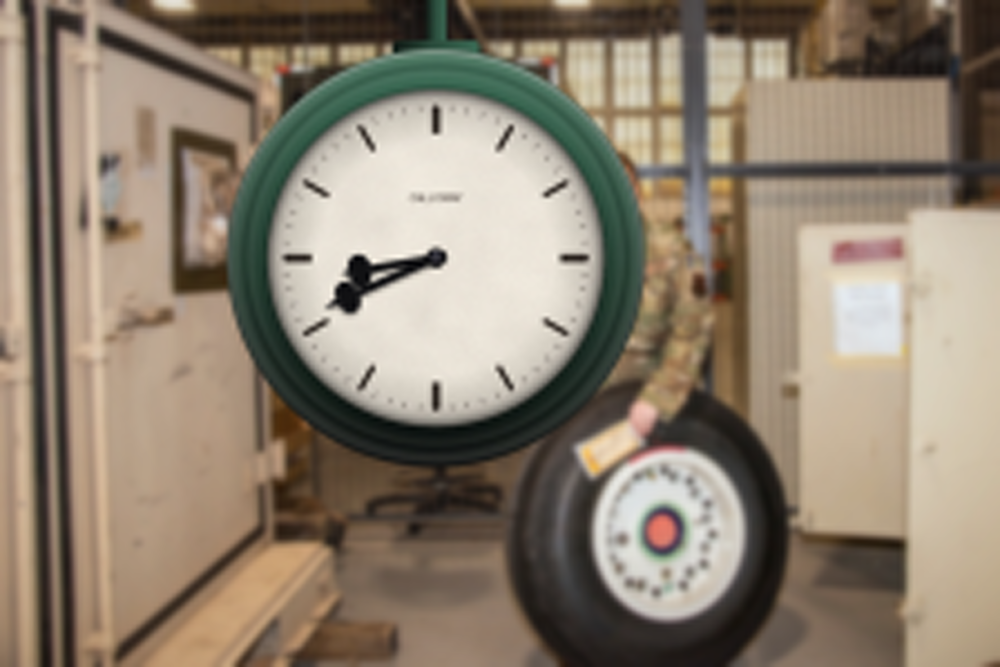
8h41
